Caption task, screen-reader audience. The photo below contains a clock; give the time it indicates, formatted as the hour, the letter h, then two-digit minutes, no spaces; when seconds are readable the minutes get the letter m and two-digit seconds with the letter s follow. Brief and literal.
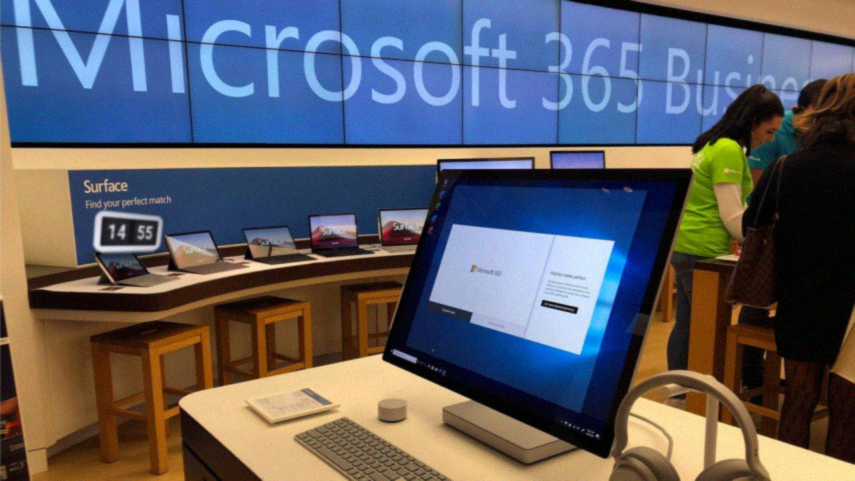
14h55
